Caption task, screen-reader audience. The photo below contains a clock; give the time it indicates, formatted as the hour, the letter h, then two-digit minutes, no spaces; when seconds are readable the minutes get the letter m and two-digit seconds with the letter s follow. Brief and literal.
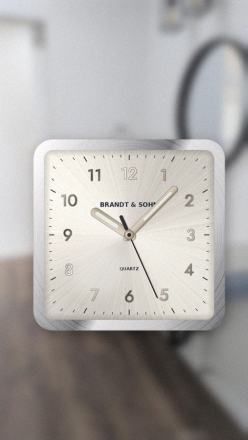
10h07m26s
